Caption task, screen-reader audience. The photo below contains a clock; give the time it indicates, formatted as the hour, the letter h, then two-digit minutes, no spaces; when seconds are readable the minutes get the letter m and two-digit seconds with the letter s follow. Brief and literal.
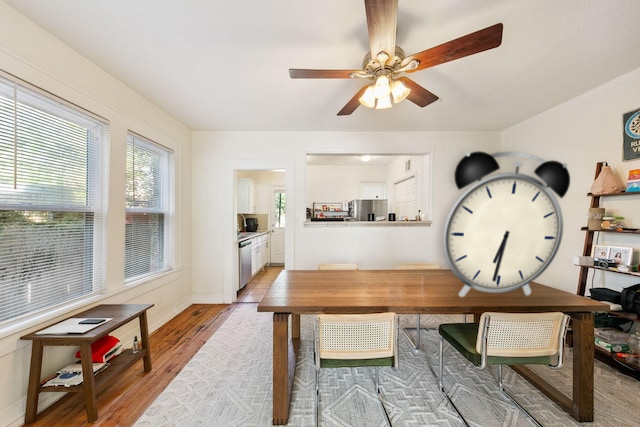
6h31
